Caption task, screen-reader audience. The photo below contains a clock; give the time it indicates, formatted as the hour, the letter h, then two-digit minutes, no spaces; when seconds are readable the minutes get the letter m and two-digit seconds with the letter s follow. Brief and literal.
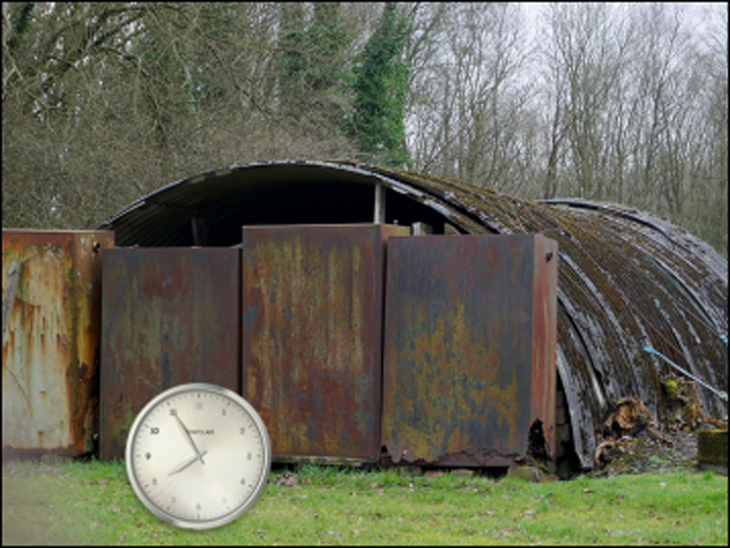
7h55
